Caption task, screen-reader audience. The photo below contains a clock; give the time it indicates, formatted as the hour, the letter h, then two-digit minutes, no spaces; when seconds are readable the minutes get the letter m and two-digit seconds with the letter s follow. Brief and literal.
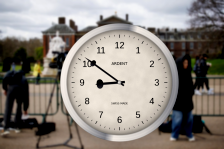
8h51
